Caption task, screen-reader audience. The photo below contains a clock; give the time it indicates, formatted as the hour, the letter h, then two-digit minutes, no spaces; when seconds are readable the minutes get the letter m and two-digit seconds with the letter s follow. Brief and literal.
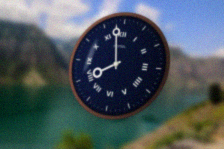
7h58
